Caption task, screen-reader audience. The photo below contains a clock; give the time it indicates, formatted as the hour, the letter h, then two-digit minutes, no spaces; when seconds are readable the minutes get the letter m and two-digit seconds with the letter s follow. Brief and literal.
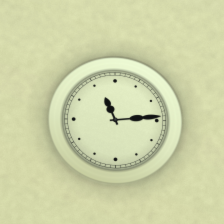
11h14
